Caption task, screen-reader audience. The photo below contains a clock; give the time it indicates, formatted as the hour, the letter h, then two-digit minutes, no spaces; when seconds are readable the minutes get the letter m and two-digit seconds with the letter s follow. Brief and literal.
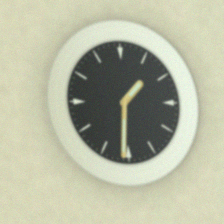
1h31
